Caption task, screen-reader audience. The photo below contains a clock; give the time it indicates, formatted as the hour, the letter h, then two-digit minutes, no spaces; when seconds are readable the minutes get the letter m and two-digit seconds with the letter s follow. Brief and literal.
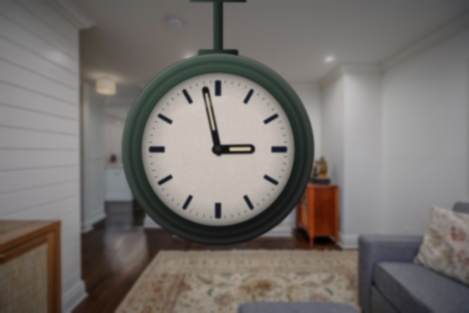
2h58
